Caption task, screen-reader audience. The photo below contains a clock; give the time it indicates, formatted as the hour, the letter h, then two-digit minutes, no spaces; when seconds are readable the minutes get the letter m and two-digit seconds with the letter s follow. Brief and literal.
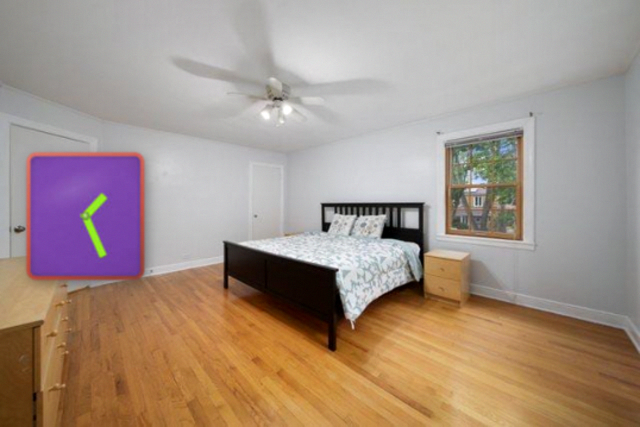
1h26
